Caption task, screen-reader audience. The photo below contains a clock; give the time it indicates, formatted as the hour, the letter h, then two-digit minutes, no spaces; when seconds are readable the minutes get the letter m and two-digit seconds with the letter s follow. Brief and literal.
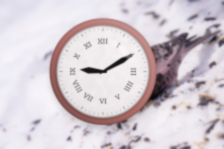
9h10
